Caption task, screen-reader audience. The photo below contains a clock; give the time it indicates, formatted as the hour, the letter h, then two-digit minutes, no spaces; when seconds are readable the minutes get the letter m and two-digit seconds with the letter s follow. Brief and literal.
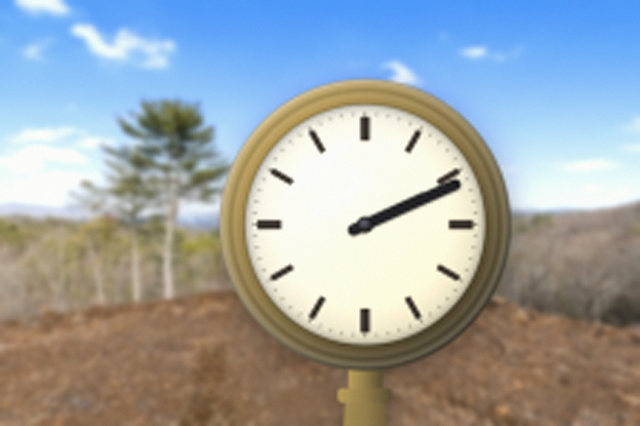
2h11
